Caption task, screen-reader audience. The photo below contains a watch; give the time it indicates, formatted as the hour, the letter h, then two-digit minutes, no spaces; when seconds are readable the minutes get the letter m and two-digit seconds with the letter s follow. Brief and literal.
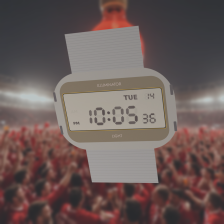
10h05m36s
